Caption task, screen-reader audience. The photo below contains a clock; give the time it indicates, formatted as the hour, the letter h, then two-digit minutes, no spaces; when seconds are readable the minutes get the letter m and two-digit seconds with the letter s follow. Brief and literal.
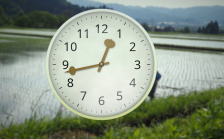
12h43
